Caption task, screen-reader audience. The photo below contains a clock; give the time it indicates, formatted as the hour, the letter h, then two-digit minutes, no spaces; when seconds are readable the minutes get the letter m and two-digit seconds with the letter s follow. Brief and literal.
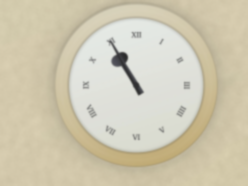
10h55
